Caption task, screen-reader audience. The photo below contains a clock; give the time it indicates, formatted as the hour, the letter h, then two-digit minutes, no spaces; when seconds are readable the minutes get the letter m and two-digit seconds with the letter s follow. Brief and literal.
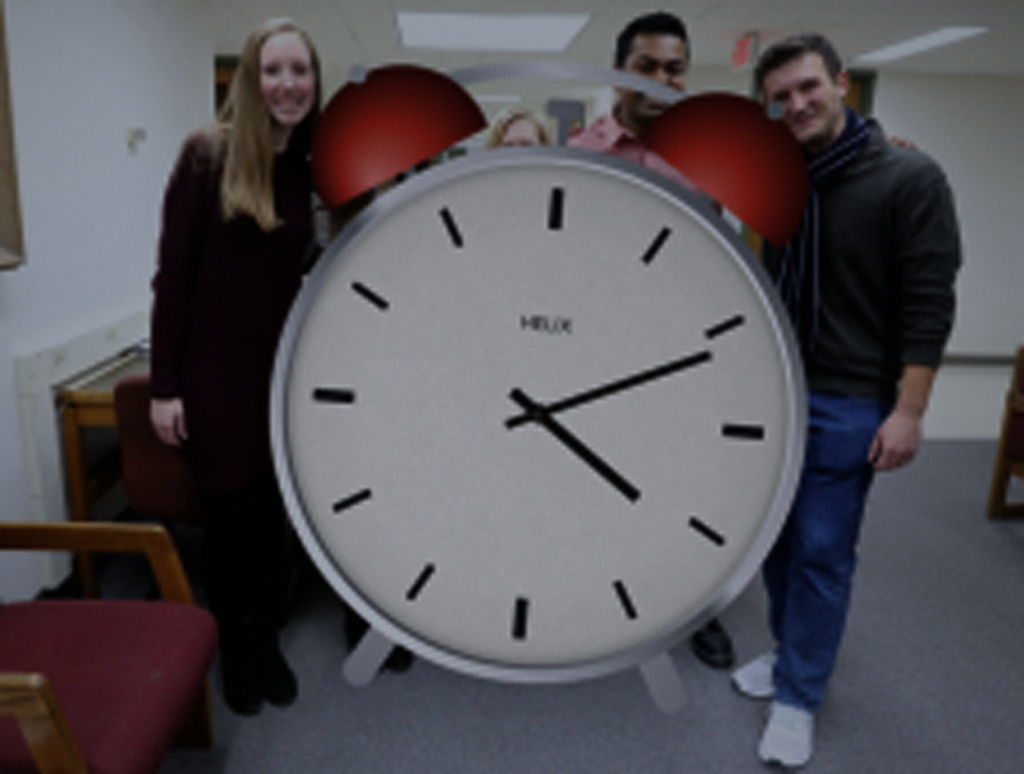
4h11
